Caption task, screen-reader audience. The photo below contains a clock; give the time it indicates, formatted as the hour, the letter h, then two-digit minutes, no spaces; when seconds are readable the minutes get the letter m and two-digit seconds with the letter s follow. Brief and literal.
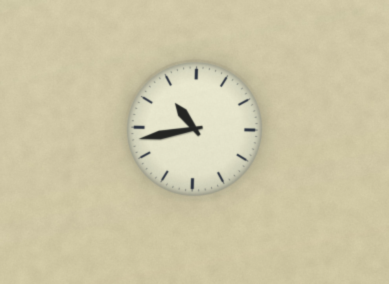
10h43
